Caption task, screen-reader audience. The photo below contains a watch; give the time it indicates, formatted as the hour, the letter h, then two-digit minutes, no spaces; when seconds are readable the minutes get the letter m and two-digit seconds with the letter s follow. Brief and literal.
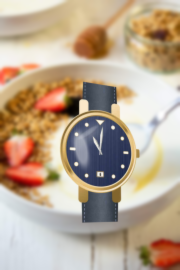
11h01
